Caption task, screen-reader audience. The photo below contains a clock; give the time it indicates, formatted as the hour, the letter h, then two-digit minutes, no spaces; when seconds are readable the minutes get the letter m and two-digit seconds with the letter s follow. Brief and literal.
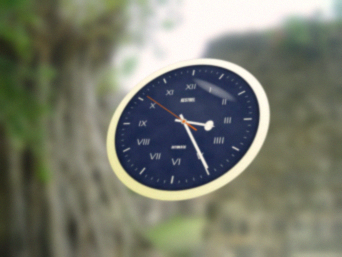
3h24m51s
